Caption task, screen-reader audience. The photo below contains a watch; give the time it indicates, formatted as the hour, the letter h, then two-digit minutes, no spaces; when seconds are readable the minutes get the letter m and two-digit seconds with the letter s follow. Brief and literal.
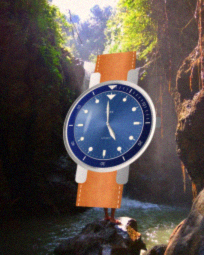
4h59
